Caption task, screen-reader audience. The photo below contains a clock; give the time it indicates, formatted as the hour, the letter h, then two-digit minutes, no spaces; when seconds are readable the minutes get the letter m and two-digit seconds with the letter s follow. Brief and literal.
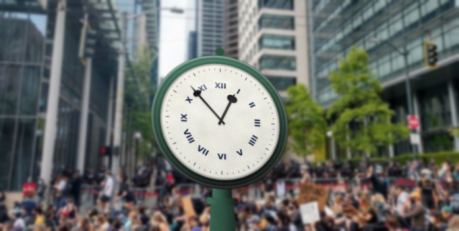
12h53
